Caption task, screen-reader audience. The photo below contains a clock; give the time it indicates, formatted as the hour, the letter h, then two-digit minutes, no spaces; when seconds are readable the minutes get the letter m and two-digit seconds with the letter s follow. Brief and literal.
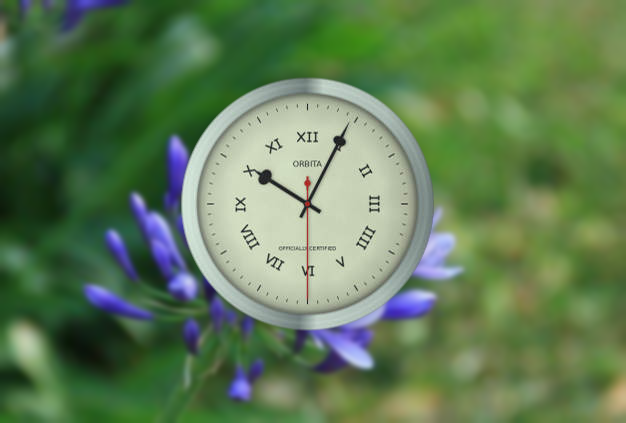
10h04m30s
